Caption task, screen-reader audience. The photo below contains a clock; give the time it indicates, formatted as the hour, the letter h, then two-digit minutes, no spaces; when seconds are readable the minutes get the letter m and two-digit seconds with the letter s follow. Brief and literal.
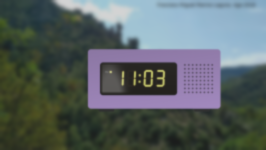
11h03
